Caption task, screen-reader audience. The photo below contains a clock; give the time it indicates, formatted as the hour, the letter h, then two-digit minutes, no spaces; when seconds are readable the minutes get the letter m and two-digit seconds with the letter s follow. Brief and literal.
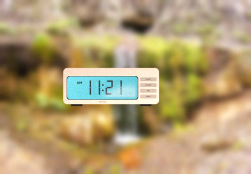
11h21
